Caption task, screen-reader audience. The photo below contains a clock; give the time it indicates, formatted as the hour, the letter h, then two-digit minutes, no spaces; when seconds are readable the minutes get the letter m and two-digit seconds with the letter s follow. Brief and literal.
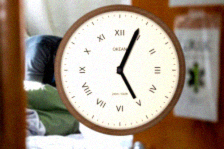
5h04
